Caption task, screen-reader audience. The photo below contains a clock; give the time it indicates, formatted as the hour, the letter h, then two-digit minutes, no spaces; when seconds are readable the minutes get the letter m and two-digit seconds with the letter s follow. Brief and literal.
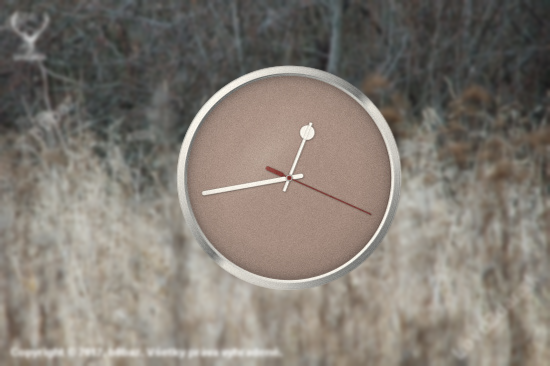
12h43m19s
